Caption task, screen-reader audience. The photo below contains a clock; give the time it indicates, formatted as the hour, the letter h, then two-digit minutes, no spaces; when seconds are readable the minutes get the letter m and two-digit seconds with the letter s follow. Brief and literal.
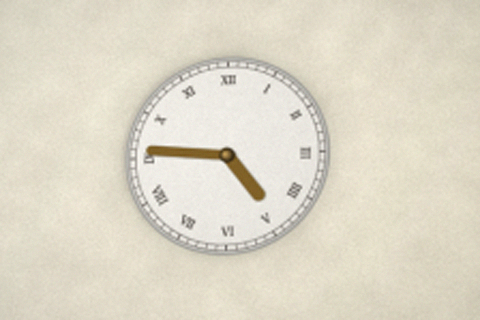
4h46
